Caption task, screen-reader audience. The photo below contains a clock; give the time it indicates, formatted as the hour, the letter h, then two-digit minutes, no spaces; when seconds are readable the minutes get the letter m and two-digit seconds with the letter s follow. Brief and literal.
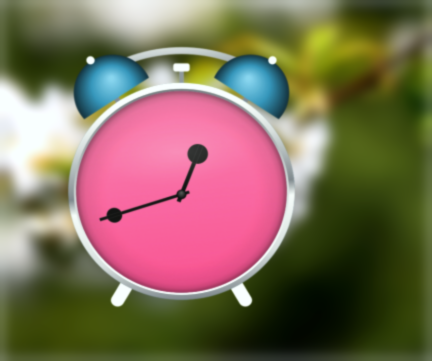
12h42
